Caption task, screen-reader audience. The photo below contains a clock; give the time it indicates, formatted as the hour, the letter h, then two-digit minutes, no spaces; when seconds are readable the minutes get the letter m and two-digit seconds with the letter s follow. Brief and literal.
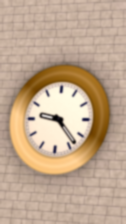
9h23
